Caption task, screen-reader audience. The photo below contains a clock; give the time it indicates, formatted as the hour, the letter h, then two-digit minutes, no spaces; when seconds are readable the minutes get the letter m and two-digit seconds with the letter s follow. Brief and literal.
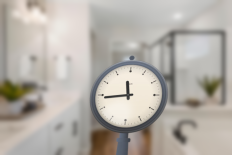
11h44
